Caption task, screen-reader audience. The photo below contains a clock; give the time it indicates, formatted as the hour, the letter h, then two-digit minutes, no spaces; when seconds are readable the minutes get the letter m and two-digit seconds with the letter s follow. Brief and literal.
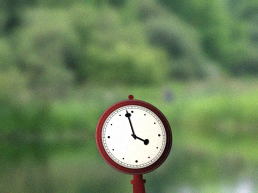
3h58
